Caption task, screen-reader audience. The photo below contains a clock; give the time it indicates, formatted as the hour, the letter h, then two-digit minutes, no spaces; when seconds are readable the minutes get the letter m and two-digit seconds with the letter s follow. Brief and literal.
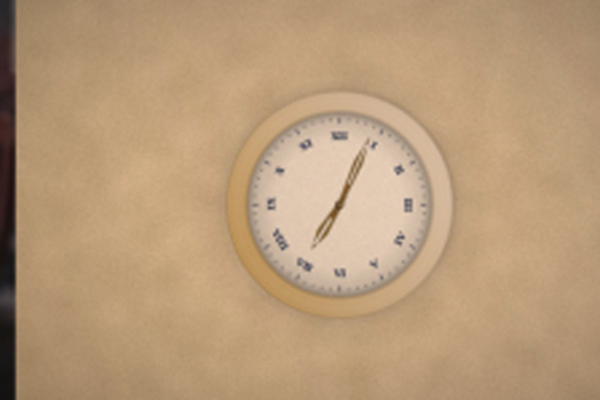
7h04
